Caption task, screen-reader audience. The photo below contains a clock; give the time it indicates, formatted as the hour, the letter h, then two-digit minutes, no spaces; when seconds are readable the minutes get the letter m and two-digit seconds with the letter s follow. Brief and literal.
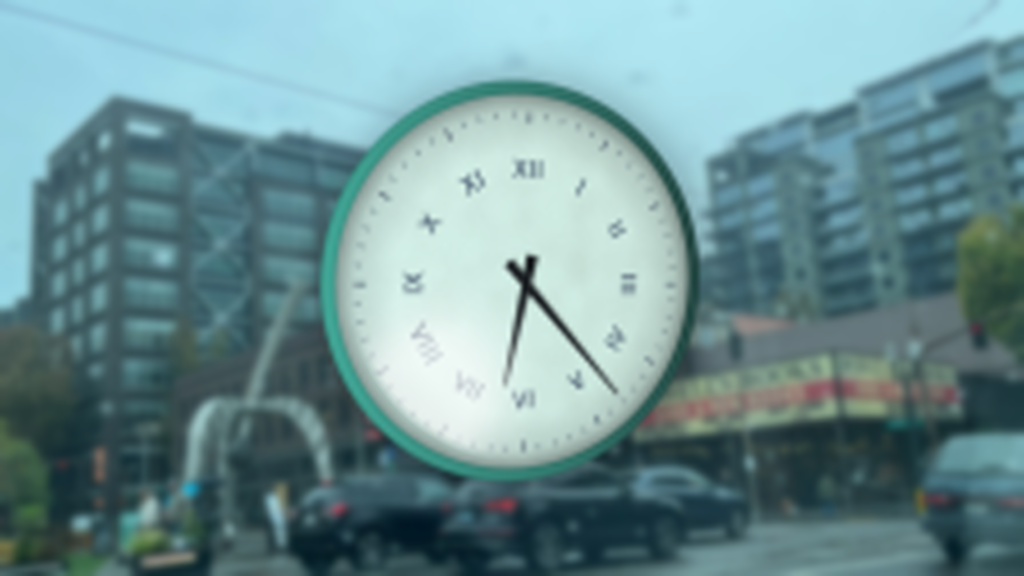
6h23
